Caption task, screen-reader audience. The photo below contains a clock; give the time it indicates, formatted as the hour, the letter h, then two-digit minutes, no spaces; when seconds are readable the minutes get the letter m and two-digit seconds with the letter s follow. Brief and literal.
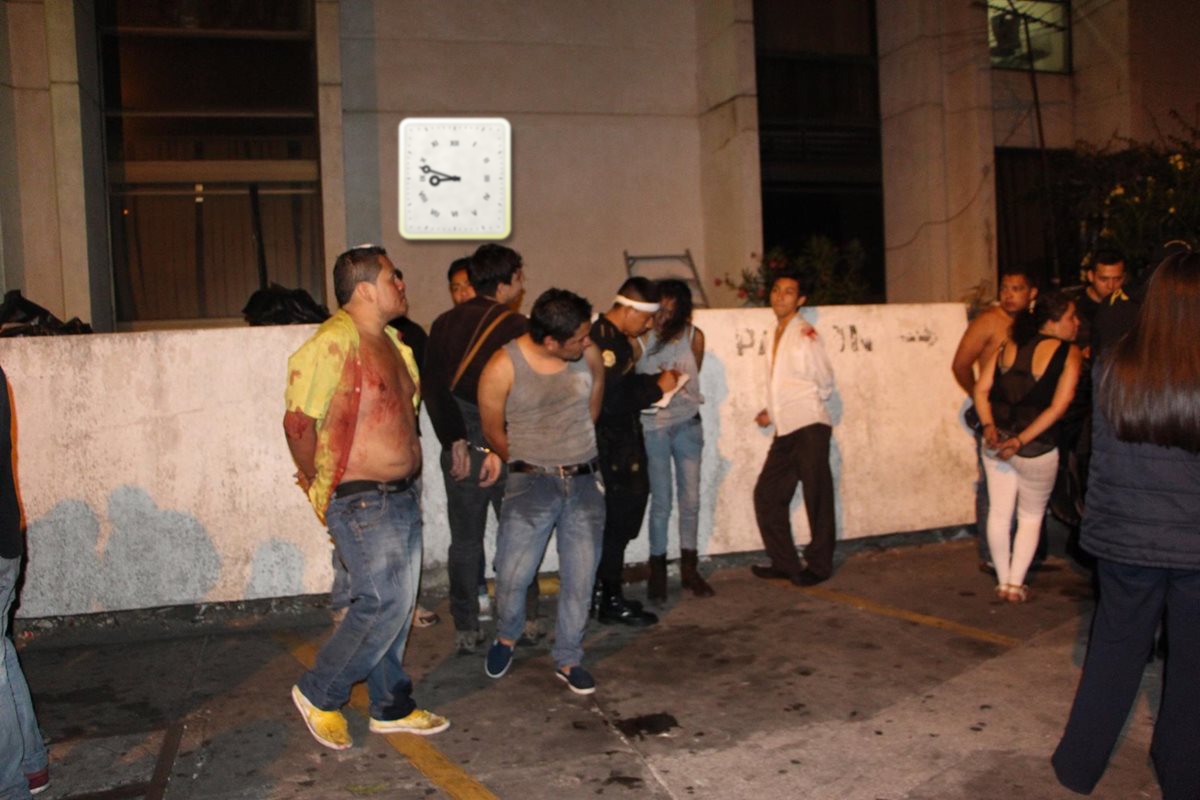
8h48
